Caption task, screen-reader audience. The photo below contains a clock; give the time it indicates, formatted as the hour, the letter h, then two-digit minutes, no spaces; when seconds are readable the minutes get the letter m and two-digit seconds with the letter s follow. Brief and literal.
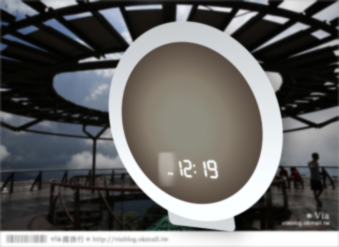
12h19
